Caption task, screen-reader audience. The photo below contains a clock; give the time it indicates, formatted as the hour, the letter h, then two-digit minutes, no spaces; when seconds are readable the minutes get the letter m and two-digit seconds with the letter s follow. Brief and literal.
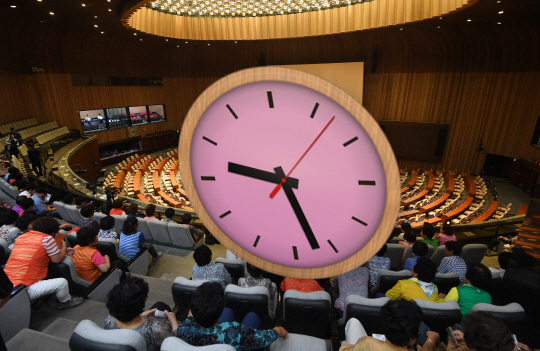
9h27m07s
